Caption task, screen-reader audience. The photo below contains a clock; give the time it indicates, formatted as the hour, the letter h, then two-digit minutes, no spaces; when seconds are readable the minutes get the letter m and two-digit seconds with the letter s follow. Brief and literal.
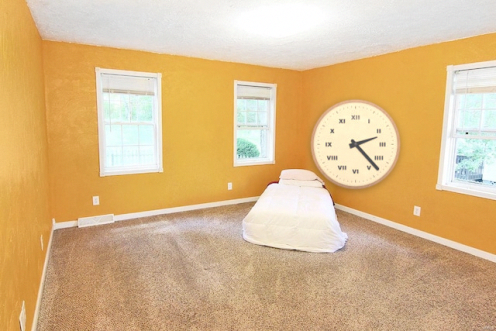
2h23
